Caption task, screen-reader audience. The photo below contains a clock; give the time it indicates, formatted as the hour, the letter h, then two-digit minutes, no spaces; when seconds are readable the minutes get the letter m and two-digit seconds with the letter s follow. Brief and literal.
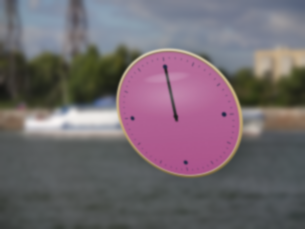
12h00
